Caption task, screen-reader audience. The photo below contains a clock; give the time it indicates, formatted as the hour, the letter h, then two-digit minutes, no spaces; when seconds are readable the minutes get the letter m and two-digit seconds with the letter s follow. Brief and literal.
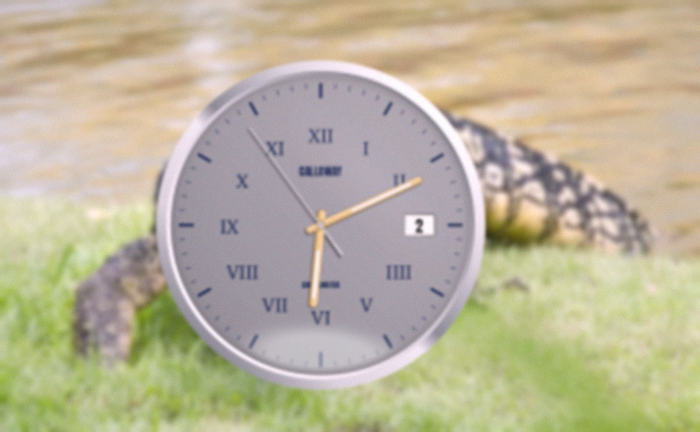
6h10m54s
